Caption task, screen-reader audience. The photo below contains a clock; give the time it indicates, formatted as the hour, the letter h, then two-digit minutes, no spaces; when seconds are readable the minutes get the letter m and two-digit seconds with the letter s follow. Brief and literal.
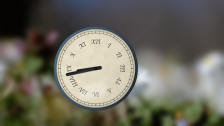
8h43
